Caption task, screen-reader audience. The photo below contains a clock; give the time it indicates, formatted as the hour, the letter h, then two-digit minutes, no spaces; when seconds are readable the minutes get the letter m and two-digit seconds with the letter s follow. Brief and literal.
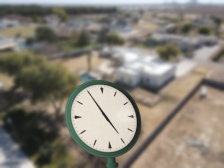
4h55
